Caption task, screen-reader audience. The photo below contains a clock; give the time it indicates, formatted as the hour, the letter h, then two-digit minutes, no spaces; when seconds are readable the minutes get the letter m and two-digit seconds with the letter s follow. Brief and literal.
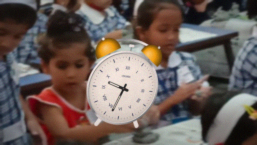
9h33
